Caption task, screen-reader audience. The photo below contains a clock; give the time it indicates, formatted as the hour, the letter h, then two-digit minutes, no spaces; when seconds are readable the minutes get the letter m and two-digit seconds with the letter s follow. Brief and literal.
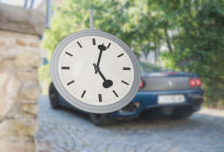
5h03
